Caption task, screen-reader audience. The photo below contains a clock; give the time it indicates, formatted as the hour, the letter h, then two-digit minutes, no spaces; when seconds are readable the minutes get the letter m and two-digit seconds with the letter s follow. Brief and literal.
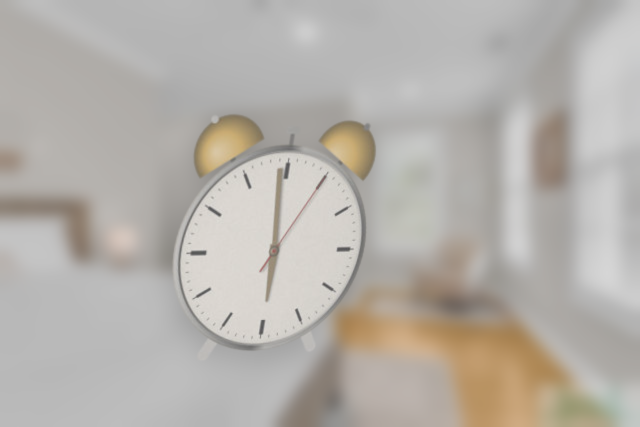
5h59m05s
